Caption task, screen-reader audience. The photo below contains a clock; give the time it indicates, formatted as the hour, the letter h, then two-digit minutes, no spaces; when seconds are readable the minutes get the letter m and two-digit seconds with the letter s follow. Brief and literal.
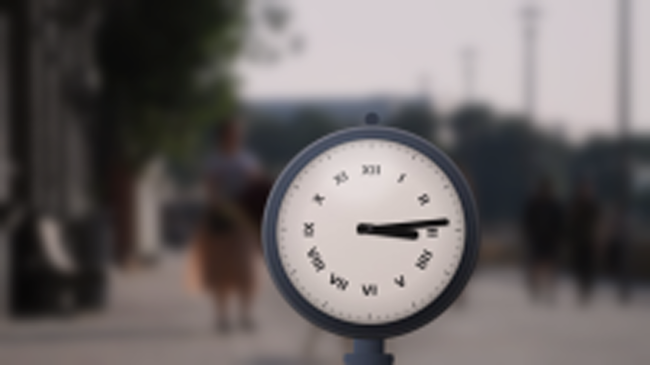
3h14
